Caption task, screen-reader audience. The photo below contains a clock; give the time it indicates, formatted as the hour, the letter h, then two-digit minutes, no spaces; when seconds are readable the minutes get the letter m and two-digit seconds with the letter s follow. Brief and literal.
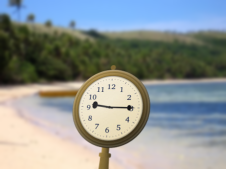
9h15
